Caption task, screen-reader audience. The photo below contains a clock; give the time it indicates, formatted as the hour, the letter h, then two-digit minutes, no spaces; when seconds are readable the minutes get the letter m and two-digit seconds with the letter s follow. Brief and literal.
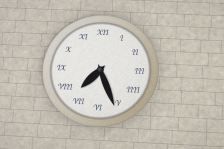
7h26
